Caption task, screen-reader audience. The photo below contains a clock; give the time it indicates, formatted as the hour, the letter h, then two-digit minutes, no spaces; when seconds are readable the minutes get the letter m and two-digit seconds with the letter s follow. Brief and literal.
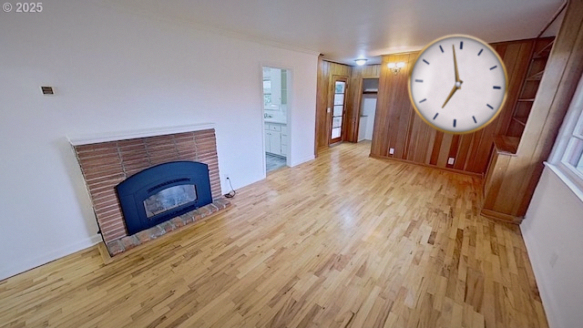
6h58
